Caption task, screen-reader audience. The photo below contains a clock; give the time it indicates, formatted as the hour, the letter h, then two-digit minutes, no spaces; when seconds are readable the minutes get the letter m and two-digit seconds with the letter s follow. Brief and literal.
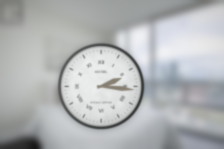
2h16
